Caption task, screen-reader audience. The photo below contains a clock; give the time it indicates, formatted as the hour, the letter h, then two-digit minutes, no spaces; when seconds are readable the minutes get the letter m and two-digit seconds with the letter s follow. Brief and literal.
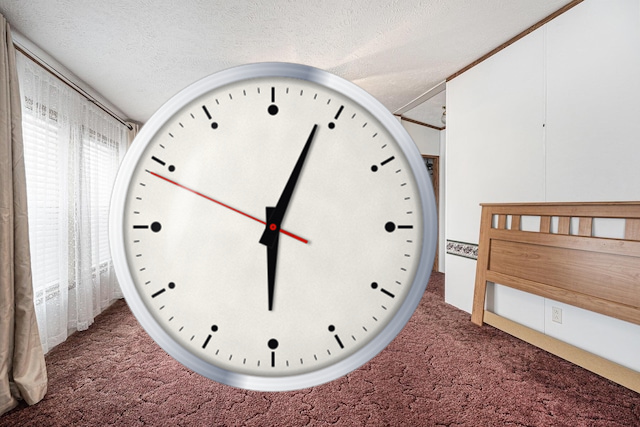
6h03m49s
